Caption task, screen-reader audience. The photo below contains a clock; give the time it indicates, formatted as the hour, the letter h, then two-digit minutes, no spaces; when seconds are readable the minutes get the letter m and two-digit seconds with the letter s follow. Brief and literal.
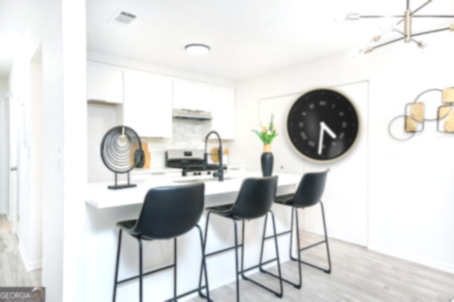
4h31
